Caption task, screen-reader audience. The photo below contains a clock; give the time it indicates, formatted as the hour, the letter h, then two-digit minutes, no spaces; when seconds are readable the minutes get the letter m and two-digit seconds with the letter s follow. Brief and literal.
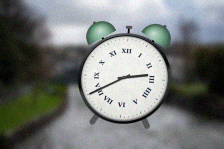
2h40
